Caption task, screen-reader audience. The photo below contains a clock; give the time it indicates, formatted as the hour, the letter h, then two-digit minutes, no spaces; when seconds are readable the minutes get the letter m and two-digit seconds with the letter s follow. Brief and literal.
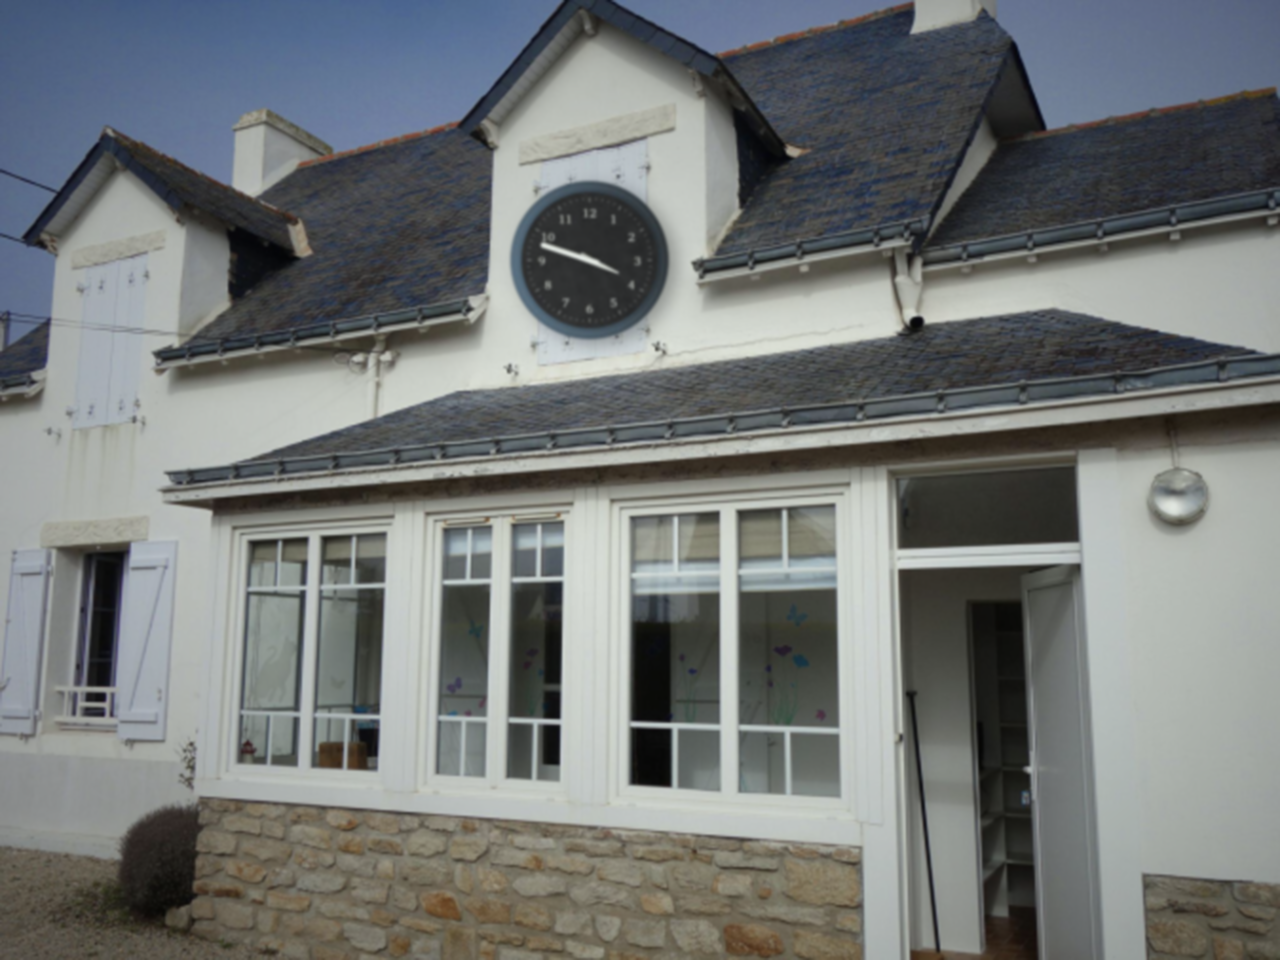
3h48
